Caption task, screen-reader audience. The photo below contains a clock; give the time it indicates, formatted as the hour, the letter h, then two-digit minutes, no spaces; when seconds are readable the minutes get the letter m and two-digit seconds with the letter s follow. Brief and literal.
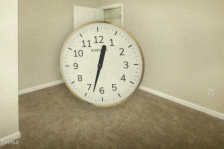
12h33
